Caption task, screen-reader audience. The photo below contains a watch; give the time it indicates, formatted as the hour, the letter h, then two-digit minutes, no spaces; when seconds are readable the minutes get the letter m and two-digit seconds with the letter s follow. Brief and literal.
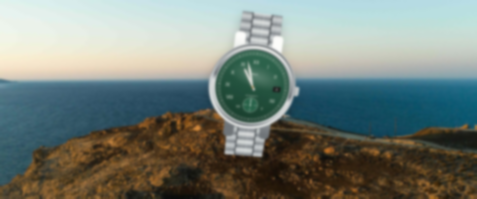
10h57
